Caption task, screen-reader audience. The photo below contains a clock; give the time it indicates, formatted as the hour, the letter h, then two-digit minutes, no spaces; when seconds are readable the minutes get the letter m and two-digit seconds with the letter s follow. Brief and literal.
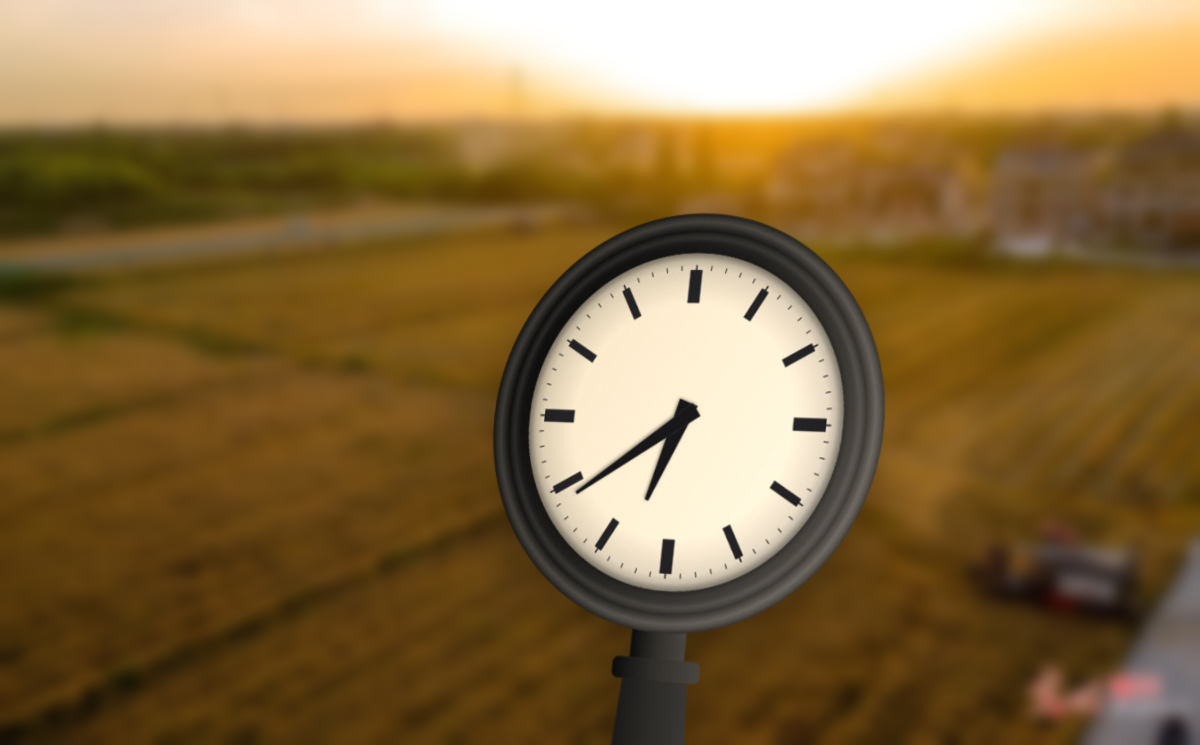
6h39
